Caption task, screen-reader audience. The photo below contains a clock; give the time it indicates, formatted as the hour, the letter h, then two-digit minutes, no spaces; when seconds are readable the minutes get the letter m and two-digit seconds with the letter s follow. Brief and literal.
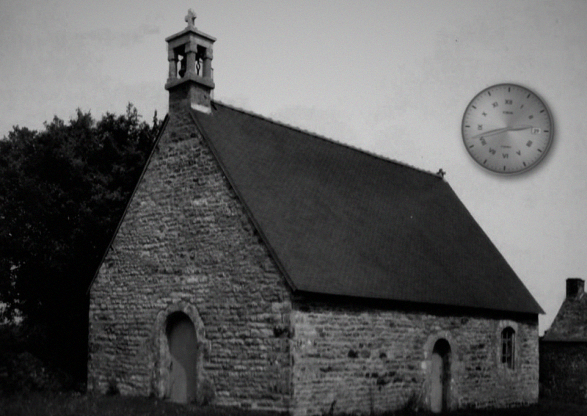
2h42
